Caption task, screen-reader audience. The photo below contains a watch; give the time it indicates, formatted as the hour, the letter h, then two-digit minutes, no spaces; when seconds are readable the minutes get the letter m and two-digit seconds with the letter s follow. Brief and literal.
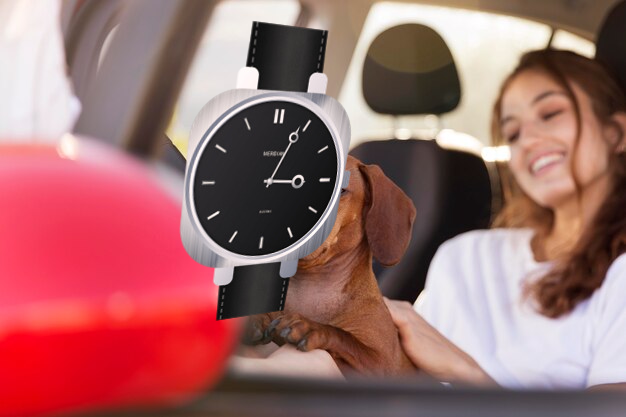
3h04
